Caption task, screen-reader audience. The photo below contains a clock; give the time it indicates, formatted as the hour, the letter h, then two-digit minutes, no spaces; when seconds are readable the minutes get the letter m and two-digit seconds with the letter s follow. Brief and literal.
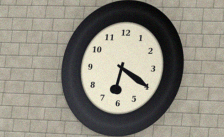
6h20
